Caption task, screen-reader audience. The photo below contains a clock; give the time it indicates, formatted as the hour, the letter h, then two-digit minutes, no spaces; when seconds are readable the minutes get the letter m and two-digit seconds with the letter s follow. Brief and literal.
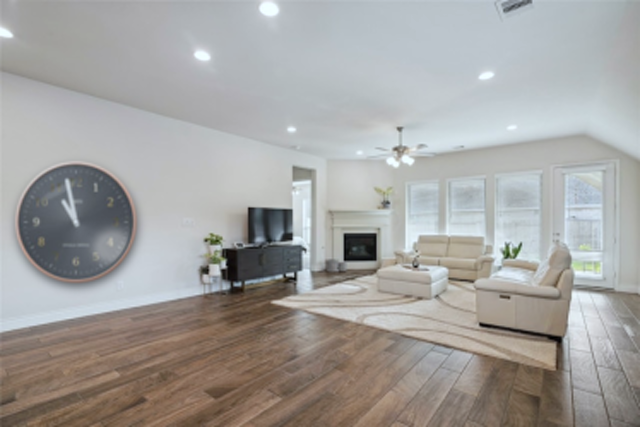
10h58
